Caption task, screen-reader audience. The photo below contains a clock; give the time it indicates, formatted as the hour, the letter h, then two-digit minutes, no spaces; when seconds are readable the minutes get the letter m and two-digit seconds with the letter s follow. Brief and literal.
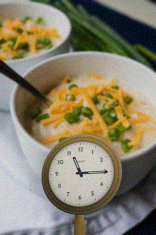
11h15
